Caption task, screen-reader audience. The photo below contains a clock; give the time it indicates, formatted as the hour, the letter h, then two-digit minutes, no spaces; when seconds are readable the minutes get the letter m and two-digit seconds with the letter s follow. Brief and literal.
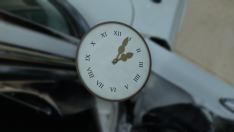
2h04
